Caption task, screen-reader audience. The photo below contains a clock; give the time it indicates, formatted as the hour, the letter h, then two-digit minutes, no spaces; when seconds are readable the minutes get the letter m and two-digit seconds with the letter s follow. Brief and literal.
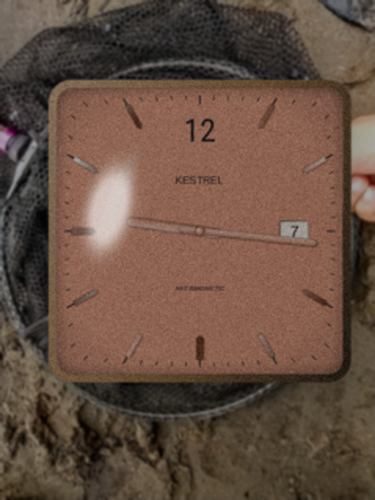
9h16
